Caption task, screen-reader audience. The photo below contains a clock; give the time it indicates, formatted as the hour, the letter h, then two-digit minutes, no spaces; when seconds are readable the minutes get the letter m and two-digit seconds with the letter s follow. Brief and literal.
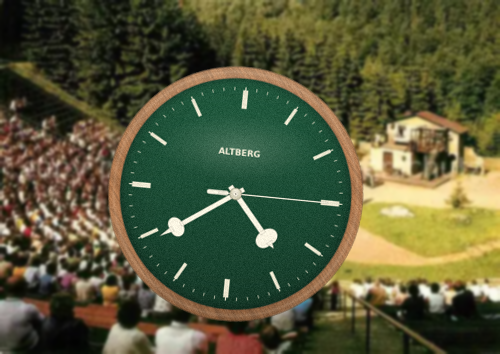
4h39m15s
